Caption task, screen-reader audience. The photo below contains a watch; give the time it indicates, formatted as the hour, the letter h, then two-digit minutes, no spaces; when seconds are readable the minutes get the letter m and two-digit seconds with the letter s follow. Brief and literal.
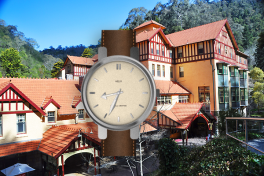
8h34
